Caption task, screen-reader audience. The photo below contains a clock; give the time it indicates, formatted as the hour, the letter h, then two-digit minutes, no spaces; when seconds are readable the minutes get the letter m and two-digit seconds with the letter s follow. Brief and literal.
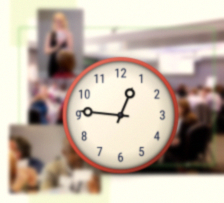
12h46
